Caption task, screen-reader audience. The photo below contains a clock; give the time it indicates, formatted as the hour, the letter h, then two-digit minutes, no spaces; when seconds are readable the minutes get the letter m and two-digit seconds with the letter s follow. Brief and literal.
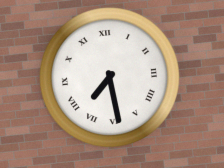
7h29
